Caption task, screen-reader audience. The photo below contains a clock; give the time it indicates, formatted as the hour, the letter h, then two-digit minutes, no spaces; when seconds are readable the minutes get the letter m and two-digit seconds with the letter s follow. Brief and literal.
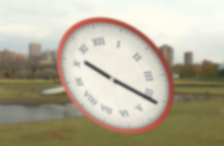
10h21
